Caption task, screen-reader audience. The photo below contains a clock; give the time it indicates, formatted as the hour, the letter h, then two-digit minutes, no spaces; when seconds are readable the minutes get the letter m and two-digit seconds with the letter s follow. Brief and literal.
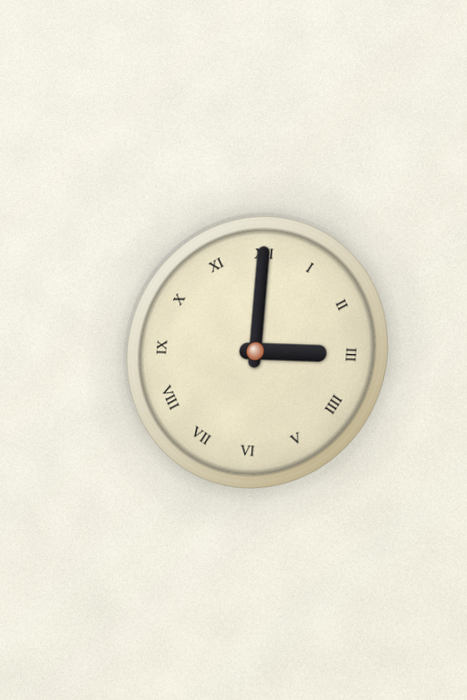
3h00
